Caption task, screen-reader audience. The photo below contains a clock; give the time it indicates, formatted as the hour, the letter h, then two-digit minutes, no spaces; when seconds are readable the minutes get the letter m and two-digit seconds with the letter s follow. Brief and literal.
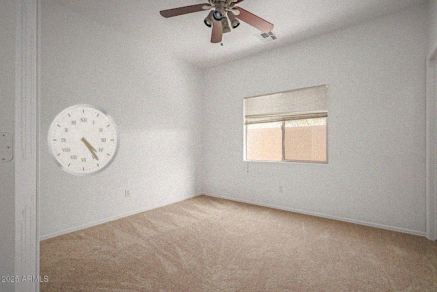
4h24
